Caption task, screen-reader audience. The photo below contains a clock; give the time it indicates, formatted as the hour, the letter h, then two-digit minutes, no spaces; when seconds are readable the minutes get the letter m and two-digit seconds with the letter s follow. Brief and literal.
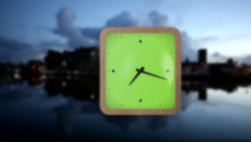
7h18
